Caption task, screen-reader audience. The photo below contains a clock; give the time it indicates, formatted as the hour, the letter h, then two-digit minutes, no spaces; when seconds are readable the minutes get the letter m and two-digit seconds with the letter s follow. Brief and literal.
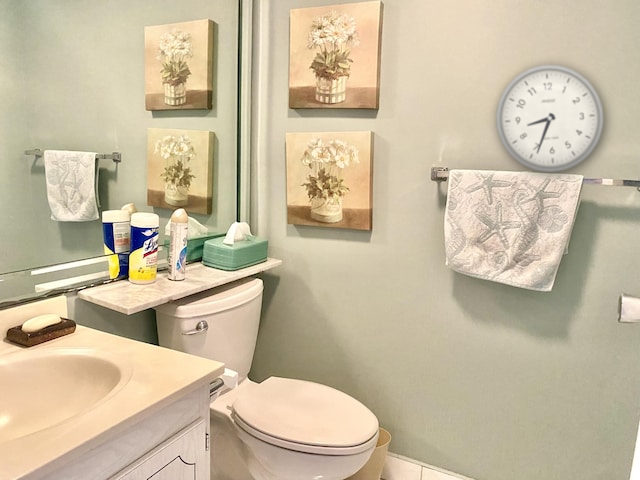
8h34
